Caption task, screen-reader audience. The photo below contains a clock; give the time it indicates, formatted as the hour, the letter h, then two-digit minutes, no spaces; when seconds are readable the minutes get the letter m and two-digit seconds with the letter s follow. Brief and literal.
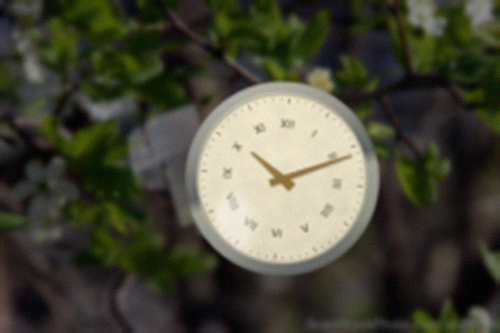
10h11
